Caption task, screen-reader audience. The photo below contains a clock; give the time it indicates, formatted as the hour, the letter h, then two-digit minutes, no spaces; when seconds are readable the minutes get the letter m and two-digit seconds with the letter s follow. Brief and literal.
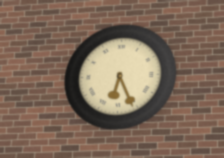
6h26
